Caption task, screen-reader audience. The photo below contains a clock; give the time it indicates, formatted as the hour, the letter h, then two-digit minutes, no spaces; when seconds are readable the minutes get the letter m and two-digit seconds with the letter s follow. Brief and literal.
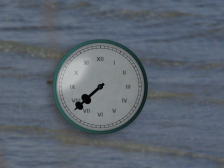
7h38
